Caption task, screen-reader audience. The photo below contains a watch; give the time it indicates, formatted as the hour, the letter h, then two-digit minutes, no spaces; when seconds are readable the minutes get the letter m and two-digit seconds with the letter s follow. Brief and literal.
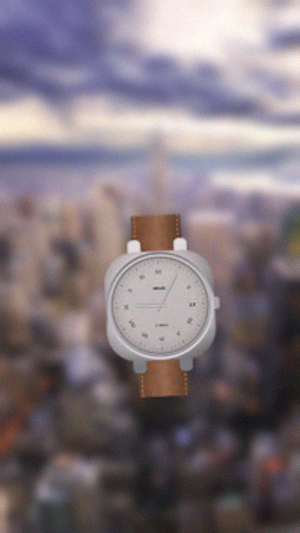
9h05
